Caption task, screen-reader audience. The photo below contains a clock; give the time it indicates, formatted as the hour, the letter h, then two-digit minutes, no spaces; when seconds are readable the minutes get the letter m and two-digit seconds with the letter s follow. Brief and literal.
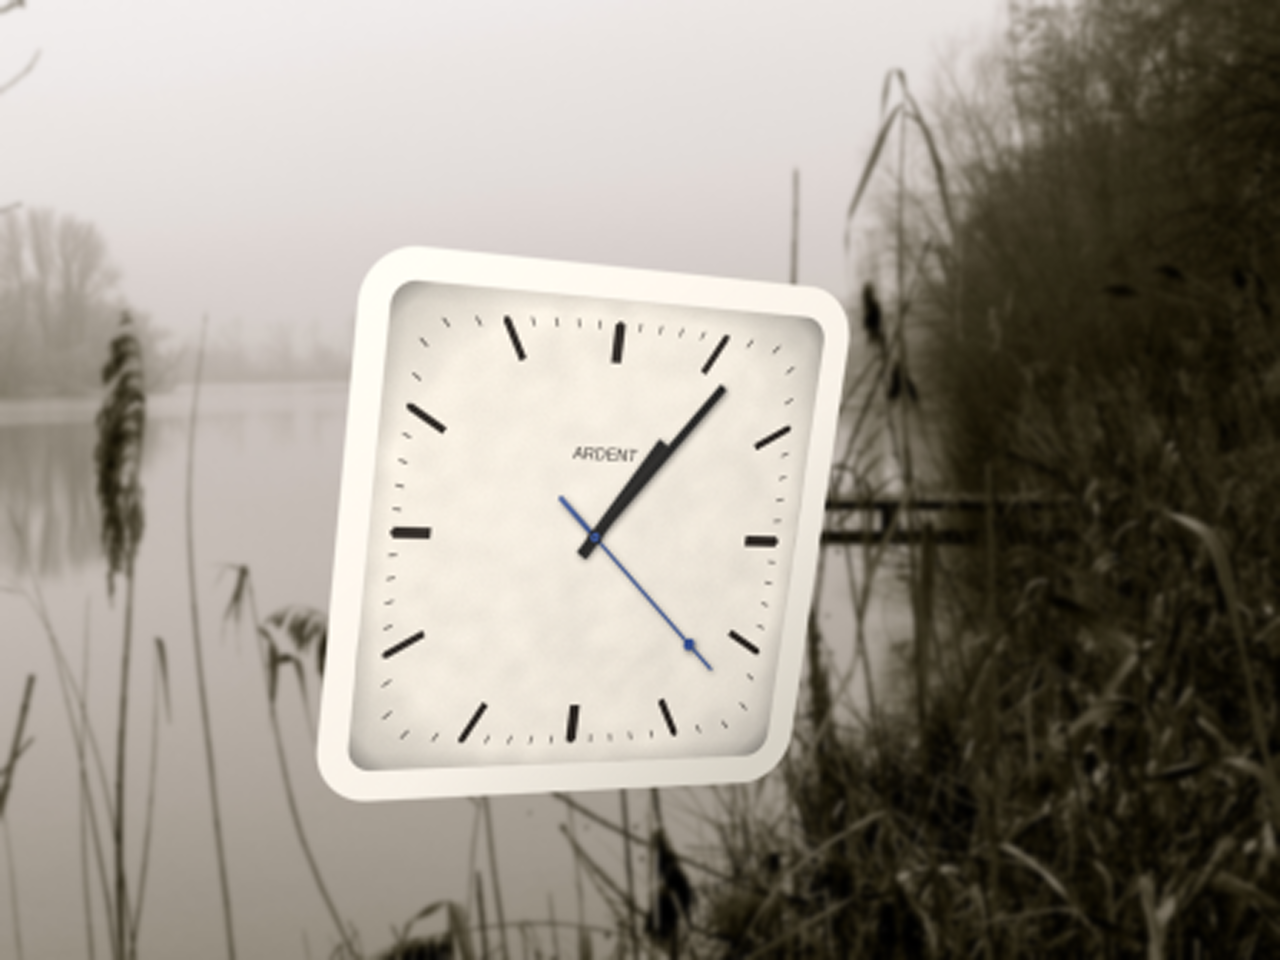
1h06m22s
